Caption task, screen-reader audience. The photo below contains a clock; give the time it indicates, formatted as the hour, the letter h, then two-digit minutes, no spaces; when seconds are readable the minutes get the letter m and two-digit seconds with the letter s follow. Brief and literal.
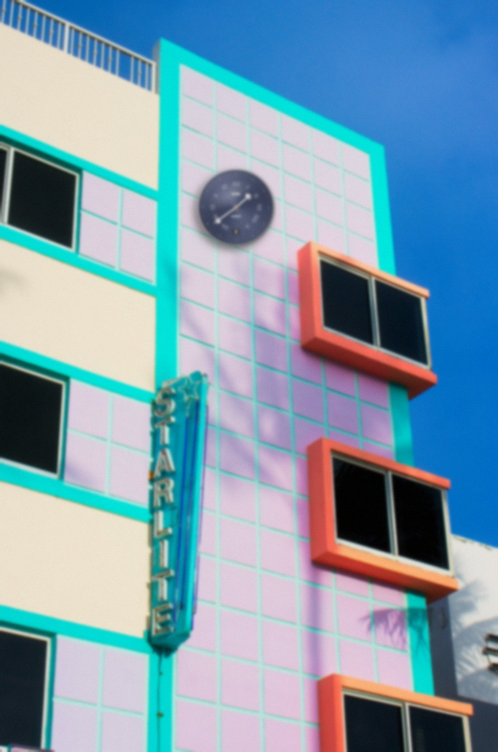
1h39
